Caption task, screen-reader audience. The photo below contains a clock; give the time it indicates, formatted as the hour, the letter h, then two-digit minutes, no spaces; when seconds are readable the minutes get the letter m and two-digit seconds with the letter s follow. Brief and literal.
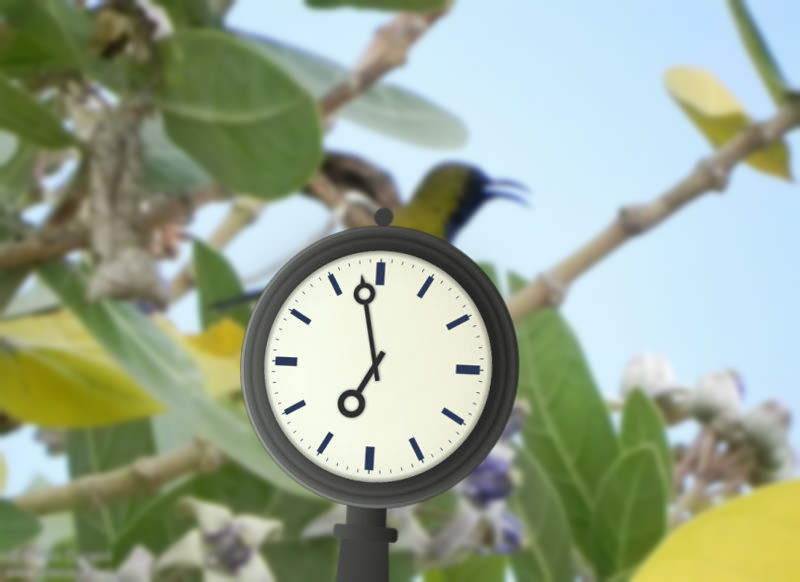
6h58
